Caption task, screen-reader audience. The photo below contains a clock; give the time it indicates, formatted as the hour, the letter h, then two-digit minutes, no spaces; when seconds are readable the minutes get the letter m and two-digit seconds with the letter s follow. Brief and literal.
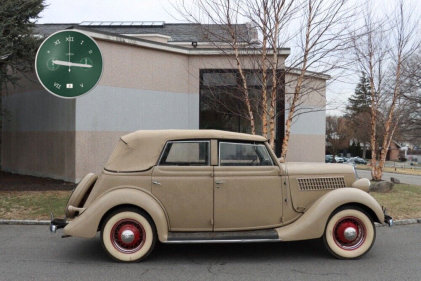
9h16
